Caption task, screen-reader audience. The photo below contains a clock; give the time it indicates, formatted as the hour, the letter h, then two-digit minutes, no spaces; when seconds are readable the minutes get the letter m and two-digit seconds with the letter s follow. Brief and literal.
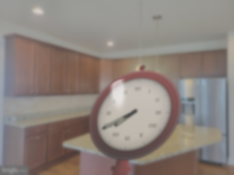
7h40
